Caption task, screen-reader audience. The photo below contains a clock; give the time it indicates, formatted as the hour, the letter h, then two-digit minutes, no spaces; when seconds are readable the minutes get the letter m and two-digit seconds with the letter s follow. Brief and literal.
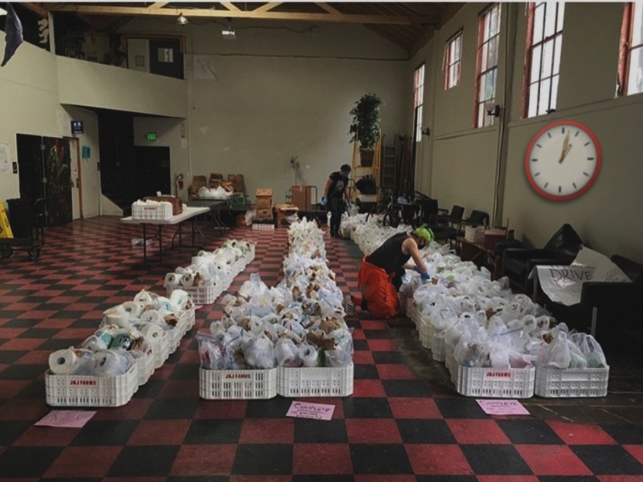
1h02
